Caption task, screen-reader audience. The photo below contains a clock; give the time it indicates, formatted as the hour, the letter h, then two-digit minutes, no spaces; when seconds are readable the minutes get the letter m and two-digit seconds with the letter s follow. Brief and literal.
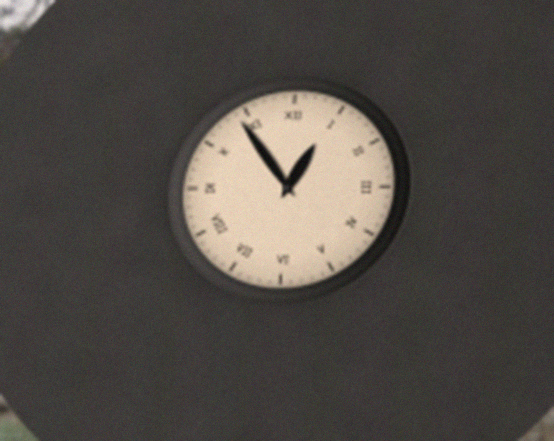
12h54
